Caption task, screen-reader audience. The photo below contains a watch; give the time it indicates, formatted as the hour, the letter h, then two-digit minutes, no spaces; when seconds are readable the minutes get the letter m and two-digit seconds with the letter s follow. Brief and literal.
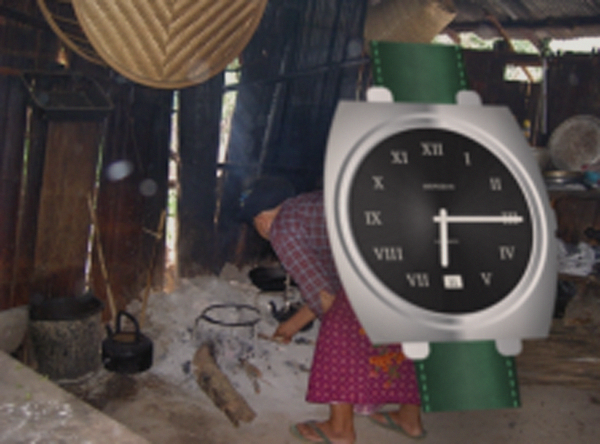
6h15
